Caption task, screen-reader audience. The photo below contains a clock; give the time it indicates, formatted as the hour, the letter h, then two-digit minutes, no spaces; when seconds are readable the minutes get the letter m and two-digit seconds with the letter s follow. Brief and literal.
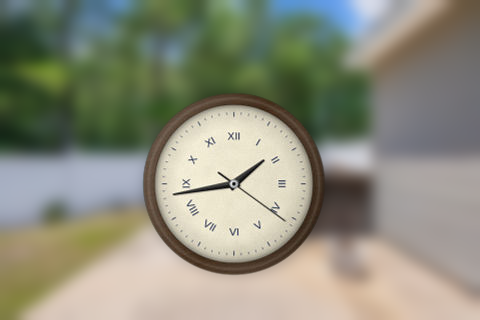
1h43m21s
